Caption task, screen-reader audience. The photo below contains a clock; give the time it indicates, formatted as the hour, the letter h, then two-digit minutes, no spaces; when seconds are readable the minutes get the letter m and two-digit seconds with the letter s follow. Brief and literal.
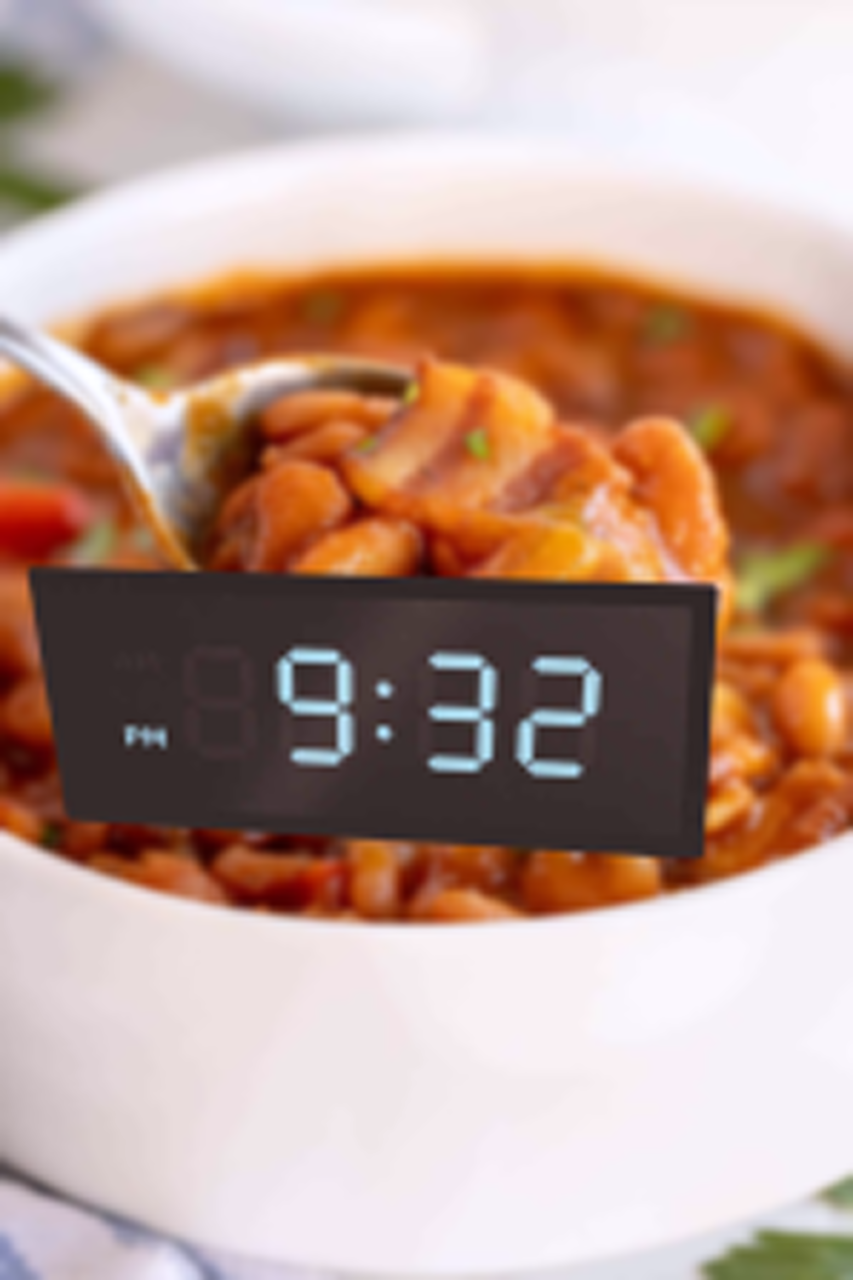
9h32
